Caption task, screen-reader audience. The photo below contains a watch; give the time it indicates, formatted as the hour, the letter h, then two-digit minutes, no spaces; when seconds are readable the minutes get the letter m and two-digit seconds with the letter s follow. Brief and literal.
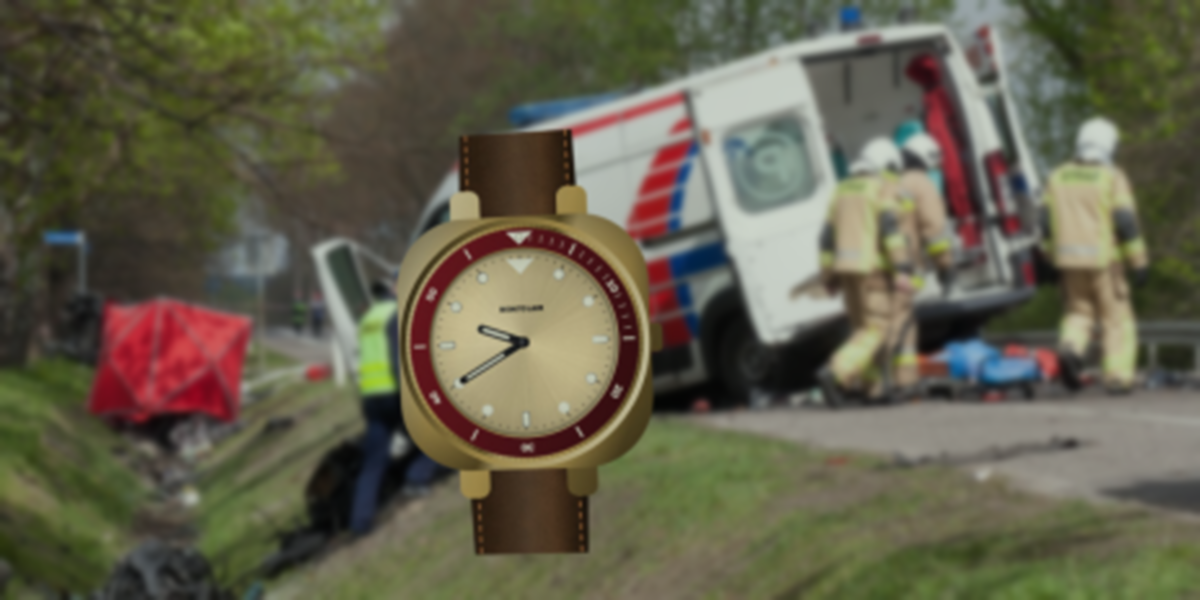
9h40
